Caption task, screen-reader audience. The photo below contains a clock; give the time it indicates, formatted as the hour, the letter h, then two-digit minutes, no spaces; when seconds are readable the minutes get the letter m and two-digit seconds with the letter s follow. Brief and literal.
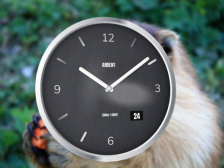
10h09
